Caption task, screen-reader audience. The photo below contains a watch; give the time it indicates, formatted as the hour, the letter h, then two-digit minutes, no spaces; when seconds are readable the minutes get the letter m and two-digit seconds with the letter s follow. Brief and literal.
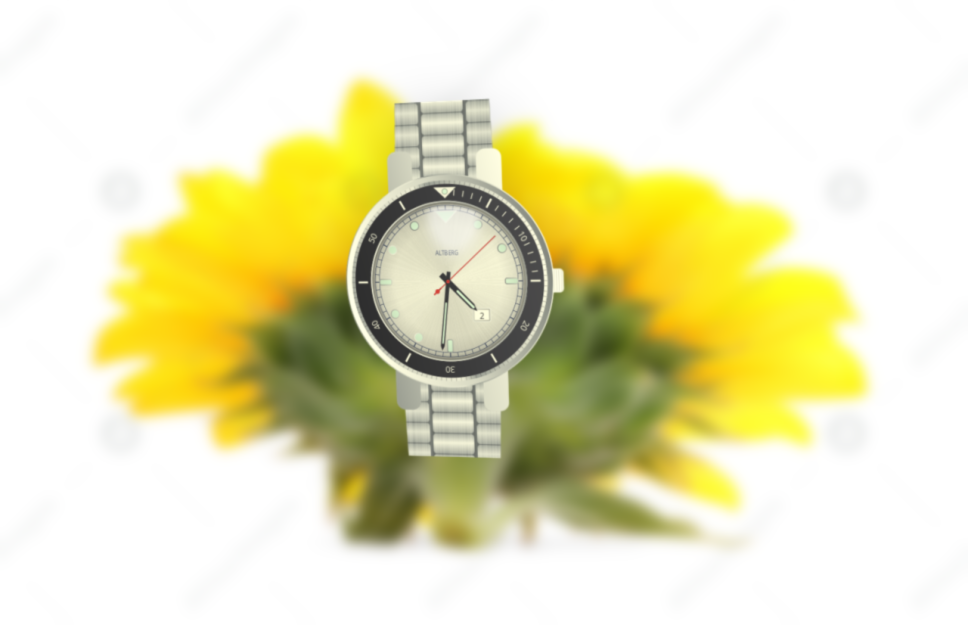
4h31m08s
